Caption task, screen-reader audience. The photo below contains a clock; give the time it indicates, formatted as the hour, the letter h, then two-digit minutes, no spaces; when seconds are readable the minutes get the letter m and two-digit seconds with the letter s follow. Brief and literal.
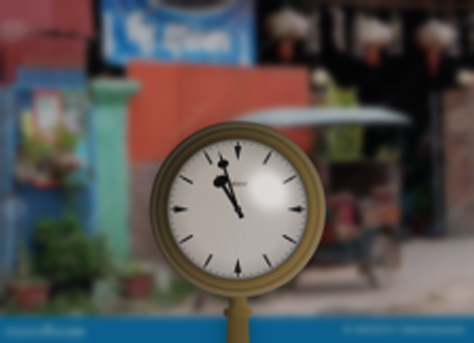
10h57
